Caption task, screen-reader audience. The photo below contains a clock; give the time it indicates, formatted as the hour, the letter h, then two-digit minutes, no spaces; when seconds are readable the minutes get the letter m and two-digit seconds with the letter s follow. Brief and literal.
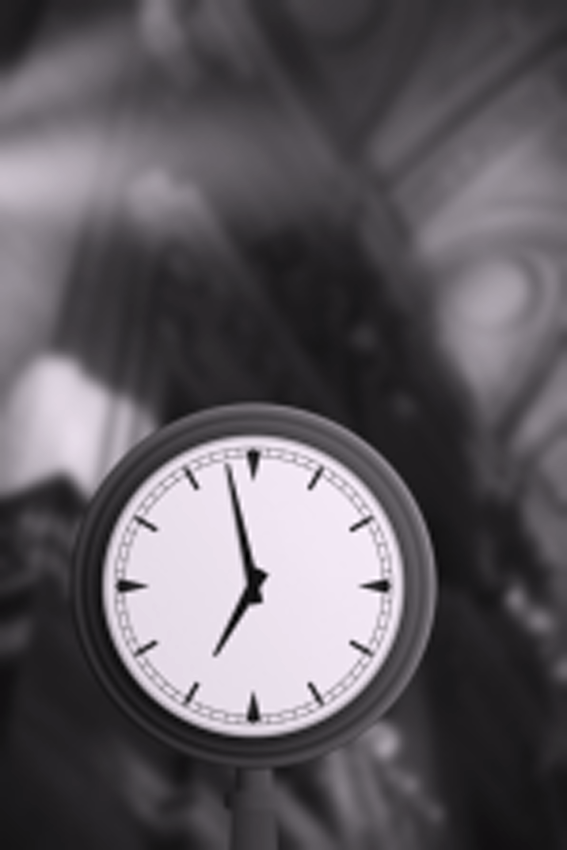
6h58
